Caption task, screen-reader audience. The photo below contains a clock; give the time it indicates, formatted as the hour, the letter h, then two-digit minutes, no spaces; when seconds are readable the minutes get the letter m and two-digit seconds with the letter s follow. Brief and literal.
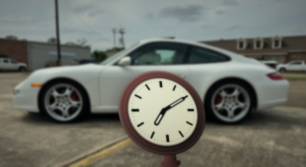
7h10
